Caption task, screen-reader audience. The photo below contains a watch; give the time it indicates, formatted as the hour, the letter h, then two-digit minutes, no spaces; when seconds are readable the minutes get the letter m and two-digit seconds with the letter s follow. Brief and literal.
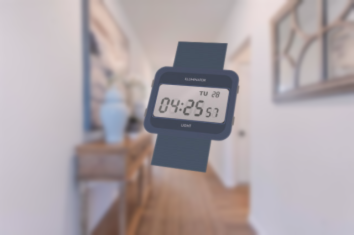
4h25m57s
